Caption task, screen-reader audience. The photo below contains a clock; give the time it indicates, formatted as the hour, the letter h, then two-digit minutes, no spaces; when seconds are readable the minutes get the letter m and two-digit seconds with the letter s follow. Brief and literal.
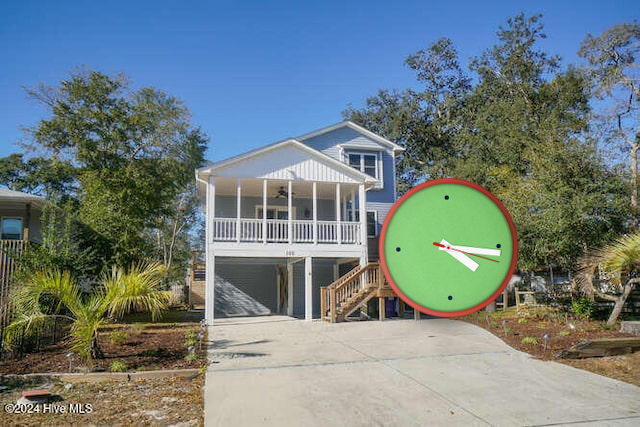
4h16m18s
